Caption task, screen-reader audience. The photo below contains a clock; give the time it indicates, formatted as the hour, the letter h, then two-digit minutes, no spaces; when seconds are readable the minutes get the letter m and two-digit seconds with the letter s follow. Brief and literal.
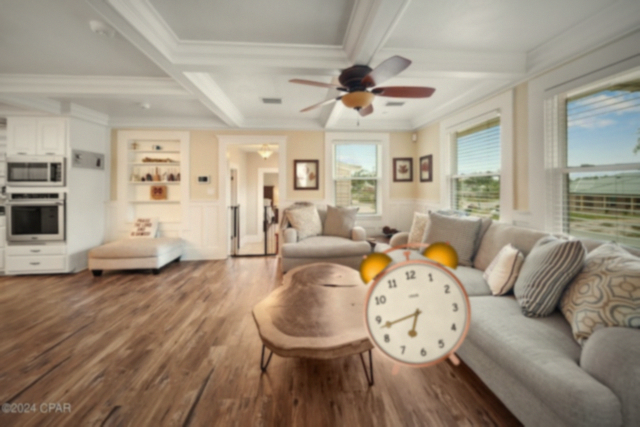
6h43
